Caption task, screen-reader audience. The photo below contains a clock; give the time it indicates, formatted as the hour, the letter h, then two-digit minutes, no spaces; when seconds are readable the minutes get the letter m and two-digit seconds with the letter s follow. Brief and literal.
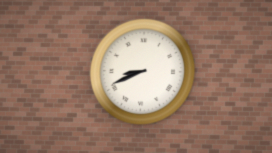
8h41
